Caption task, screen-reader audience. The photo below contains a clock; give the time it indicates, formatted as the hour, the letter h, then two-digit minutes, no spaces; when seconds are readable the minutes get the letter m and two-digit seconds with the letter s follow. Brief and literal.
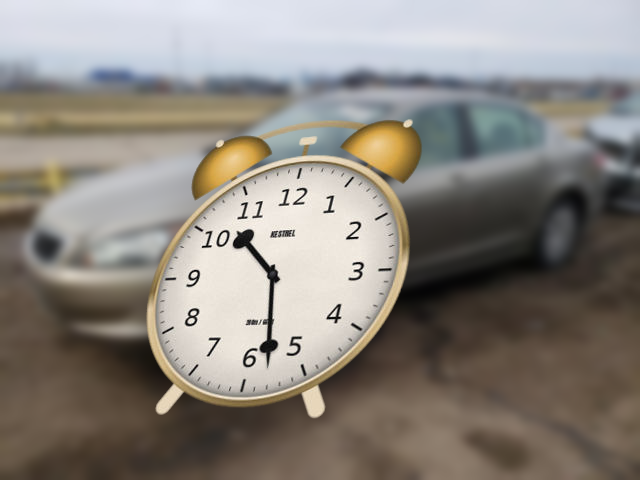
10h28
